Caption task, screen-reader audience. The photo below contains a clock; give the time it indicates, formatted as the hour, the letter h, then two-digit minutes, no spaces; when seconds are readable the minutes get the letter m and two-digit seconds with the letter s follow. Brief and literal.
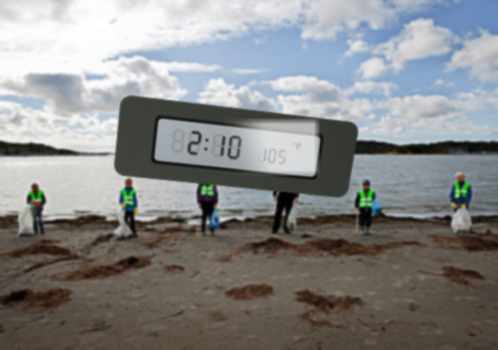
2h10
